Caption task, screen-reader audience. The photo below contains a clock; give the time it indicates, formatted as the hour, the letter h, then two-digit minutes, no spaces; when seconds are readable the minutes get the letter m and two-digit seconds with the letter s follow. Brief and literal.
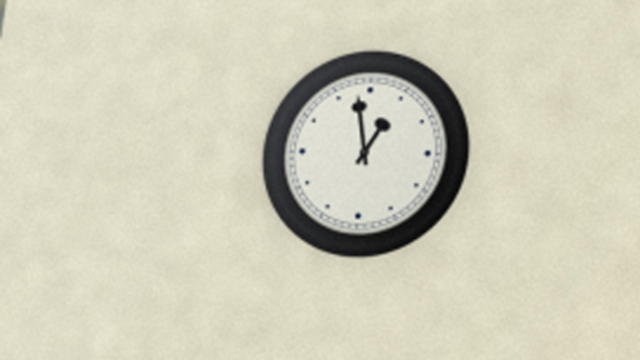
12h58
